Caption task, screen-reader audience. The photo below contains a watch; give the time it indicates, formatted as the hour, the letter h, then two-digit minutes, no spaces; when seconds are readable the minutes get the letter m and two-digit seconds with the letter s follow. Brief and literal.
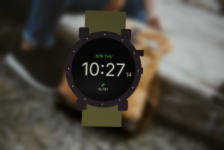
10h27
